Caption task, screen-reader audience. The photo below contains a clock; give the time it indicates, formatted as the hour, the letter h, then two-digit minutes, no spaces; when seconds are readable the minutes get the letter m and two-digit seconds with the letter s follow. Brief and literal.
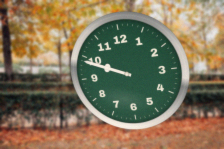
9h49
